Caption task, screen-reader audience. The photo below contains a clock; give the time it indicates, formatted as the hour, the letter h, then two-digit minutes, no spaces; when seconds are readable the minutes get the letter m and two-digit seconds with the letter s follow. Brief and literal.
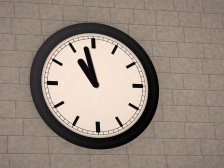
10h58
